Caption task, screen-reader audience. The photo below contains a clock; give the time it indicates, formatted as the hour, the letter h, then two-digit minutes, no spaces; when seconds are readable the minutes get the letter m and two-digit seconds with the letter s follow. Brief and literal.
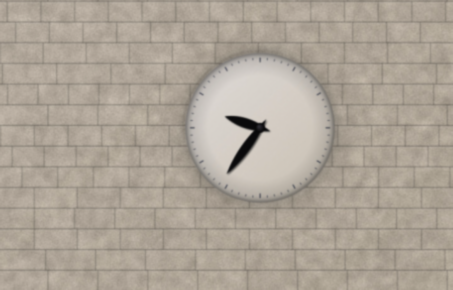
9h36
